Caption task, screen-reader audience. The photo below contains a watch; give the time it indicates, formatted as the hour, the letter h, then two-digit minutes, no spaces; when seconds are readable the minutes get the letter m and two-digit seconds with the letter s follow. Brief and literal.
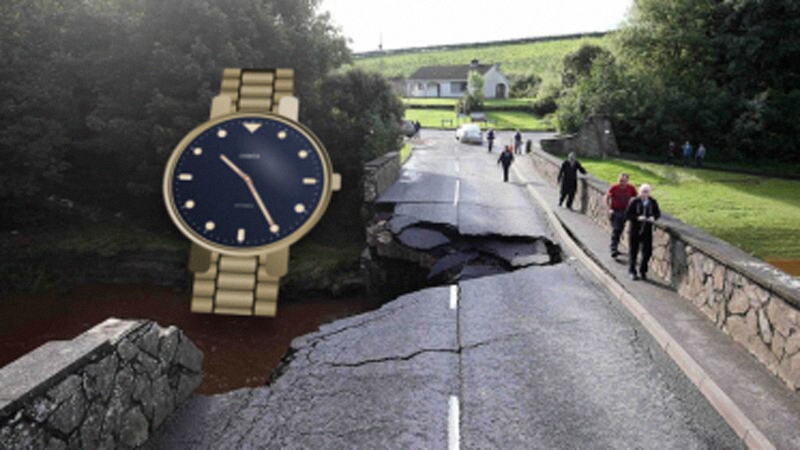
10h25
